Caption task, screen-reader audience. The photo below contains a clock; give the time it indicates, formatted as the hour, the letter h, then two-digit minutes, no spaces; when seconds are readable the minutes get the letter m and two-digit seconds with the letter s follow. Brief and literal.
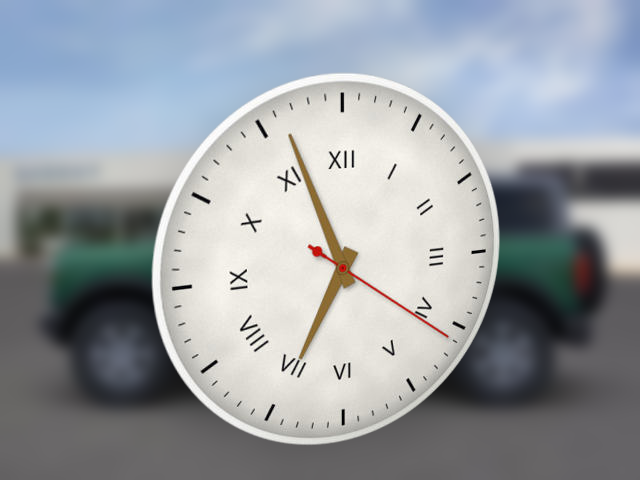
6h56m21s
